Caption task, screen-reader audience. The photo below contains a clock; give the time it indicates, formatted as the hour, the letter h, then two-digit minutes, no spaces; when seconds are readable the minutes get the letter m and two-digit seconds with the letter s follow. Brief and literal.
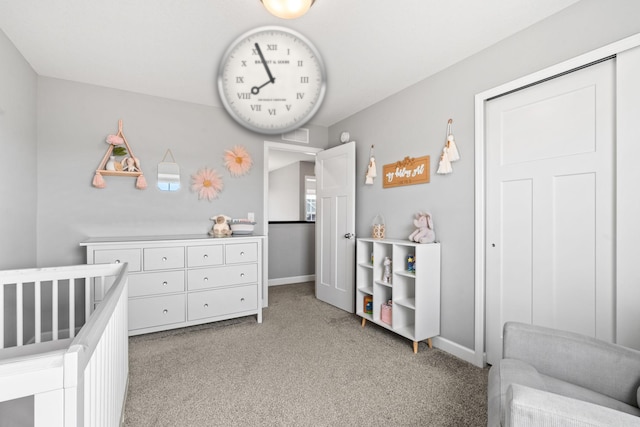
7h56
